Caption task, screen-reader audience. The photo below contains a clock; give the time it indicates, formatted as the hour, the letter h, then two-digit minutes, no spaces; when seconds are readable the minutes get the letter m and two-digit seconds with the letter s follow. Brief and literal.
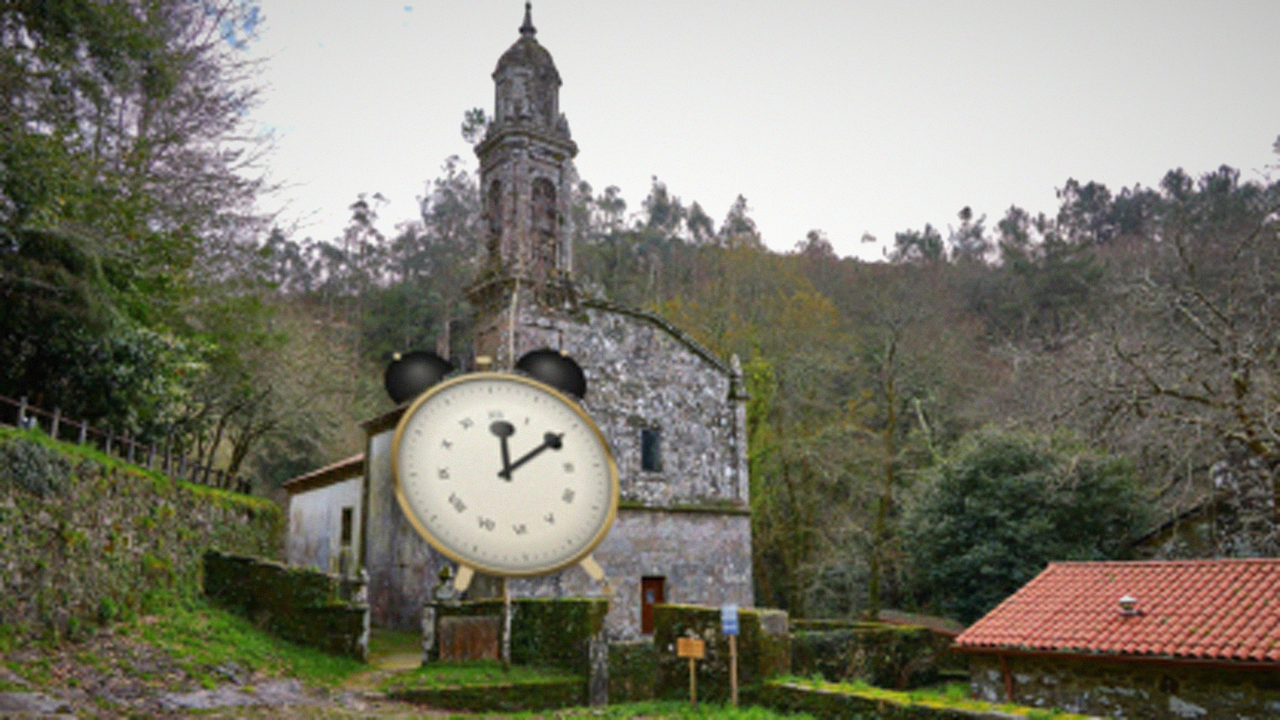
12h10
